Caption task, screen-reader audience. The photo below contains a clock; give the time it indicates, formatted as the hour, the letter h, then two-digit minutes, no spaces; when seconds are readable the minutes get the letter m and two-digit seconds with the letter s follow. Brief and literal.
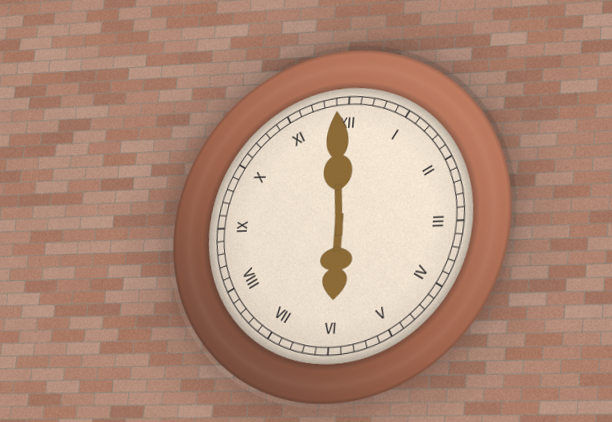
5h59
